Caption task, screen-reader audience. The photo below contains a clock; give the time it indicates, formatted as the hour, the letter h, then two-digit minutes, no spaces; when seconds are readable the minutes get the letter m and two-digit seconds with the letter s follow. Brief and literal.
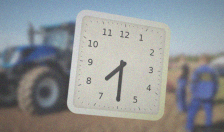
7h30
